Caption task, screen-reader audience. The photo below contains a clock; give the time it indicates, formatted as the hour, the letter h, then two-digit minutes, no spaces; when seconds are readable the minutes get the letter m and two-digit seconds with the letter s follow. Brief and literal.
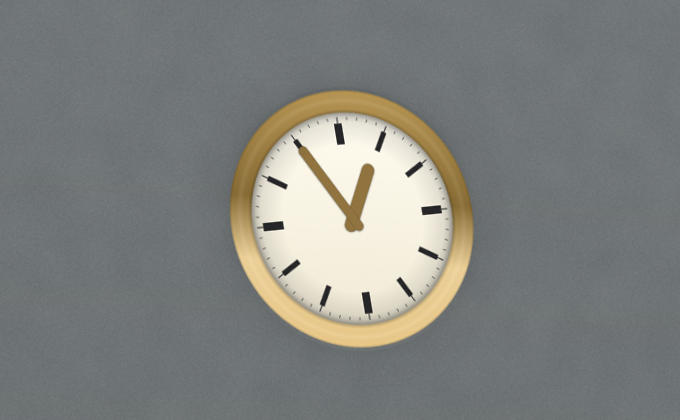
12h55
